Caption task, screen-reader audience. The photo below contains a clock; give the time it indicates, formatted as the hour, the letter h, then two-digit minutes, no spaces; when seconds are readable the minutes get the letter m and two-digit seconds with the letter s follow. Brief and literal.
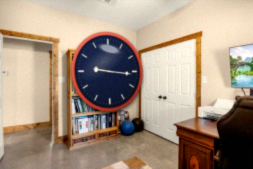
9h16
